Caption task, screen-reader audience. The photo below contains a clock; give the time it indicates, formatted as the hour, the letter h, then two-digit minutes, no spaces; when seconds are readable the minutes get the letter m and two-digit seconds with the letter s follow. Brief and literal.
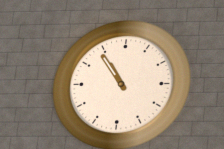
10h54
